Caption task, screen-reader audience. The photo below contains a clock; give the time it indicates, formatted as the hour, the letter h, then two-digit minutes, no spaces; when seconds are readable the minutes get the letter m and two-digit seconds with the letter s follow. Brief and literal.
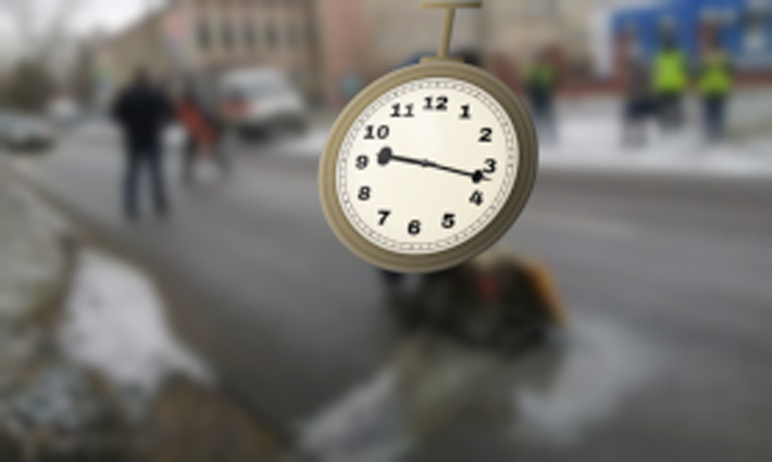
9h17
